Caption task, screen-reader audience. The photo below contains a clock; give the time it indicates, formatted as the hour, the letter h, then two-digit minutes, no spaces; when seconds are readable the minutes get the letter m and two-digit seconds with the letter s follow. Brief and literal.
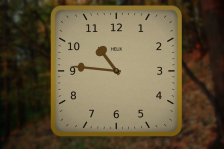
10h46
